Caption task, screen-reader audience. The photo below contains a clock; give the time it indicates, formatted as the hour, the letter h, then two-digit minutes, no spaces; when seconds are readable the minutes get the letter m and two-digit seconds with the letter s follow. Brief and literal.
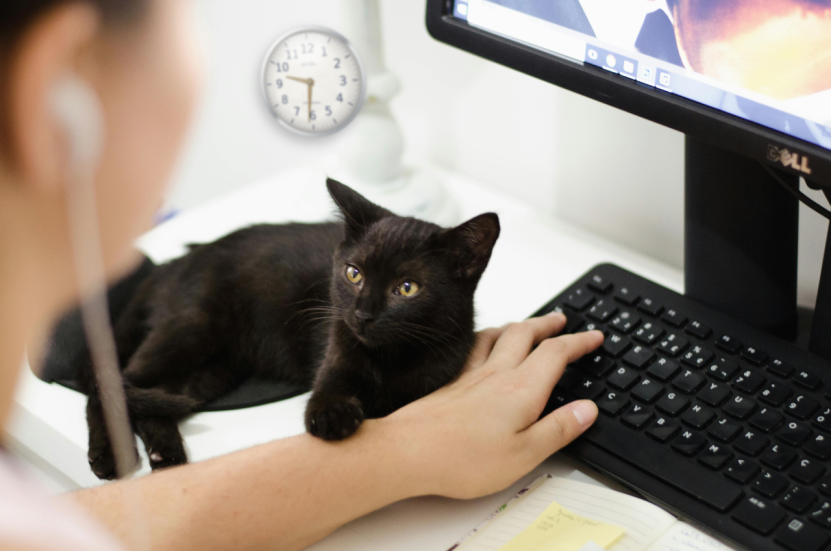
9h31
